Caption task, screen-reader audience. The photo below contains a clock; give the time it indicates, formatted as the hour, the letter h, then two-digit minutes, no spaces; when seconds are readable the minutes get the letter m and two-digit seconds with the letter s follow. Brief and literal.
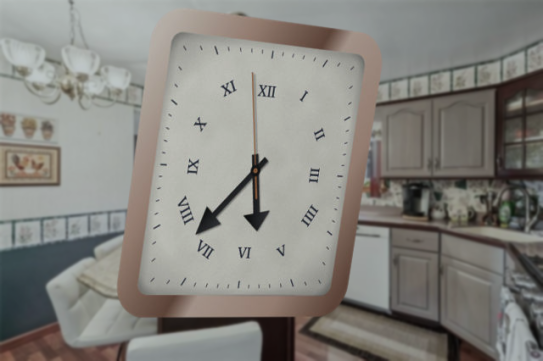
5h36m58s
